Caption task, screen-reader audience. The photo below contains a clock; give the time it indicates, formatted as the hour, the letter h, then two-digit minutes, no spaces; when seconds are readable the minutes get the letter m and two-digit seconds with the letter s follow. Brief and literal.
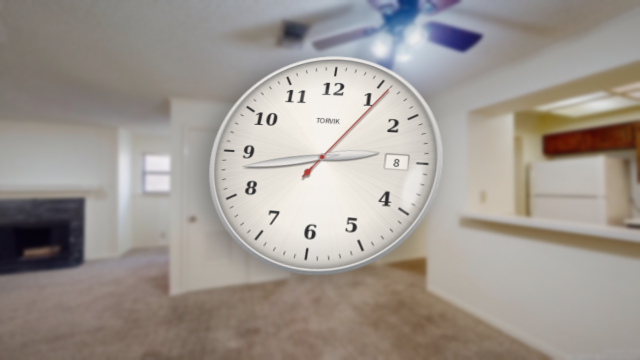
2h43m06s
